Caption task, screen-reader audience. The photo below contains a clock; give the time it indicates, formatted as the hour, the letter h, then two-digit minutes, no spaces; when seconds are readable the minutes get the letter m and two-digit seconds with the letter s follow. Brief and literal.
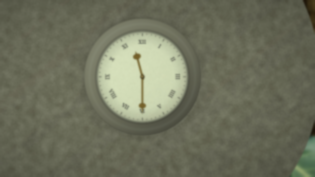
11h30
